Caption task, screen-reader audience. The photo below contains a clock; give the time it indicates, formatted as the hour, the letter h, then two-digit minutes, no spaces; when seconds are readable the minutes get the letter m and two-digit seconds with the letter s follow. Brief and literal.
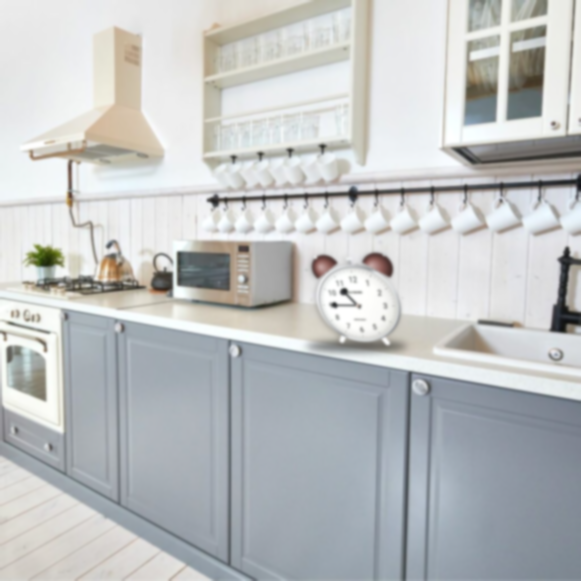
10h45
